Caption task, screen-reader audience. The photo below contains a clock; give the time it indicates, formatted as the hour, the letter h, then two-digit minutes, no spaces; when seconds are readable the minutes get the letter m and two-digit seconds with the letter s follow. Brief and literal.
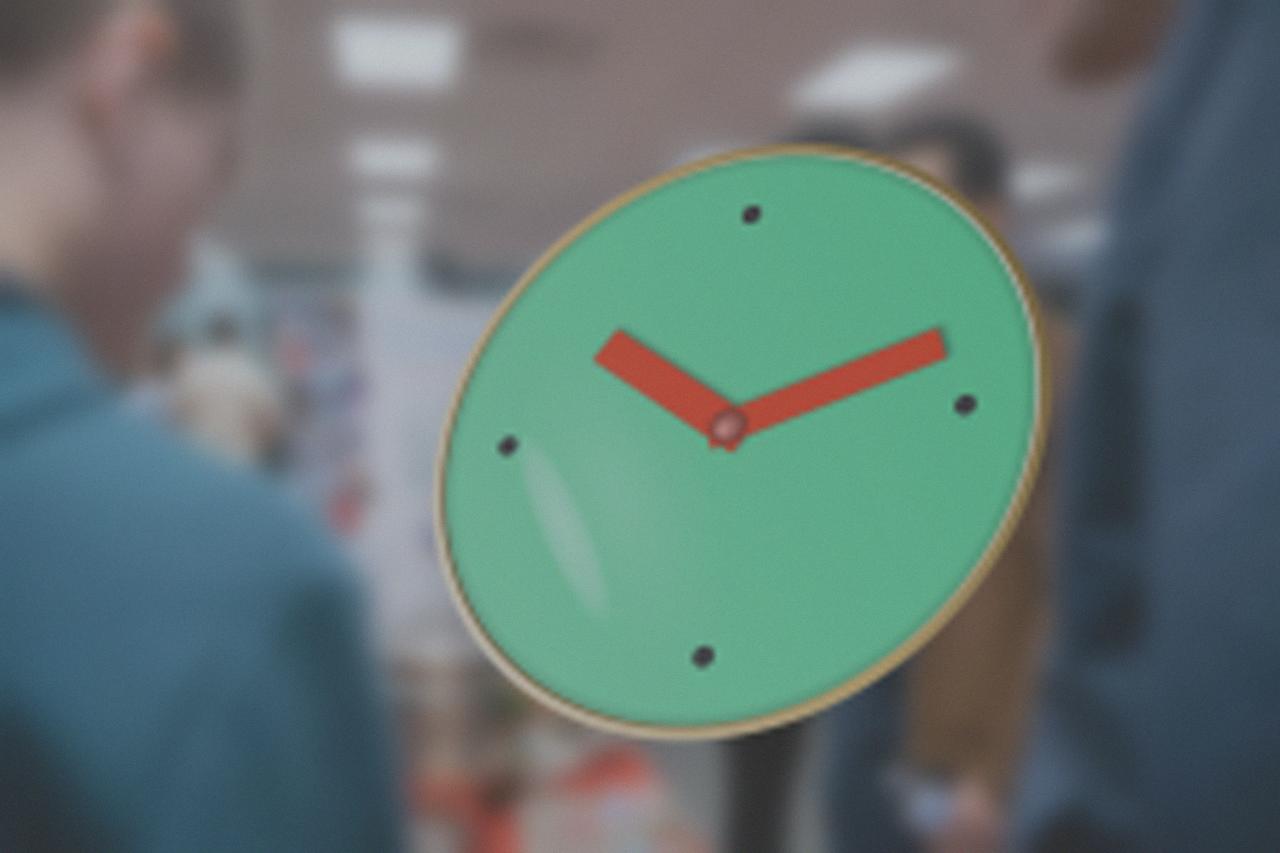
10h12
